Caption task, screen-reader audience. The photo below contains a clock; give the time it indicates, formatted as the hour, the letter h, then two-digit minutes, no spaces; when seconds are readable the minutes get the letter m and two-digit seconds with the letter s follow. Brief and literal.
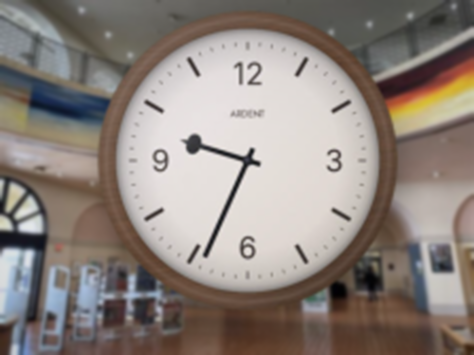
9h34
